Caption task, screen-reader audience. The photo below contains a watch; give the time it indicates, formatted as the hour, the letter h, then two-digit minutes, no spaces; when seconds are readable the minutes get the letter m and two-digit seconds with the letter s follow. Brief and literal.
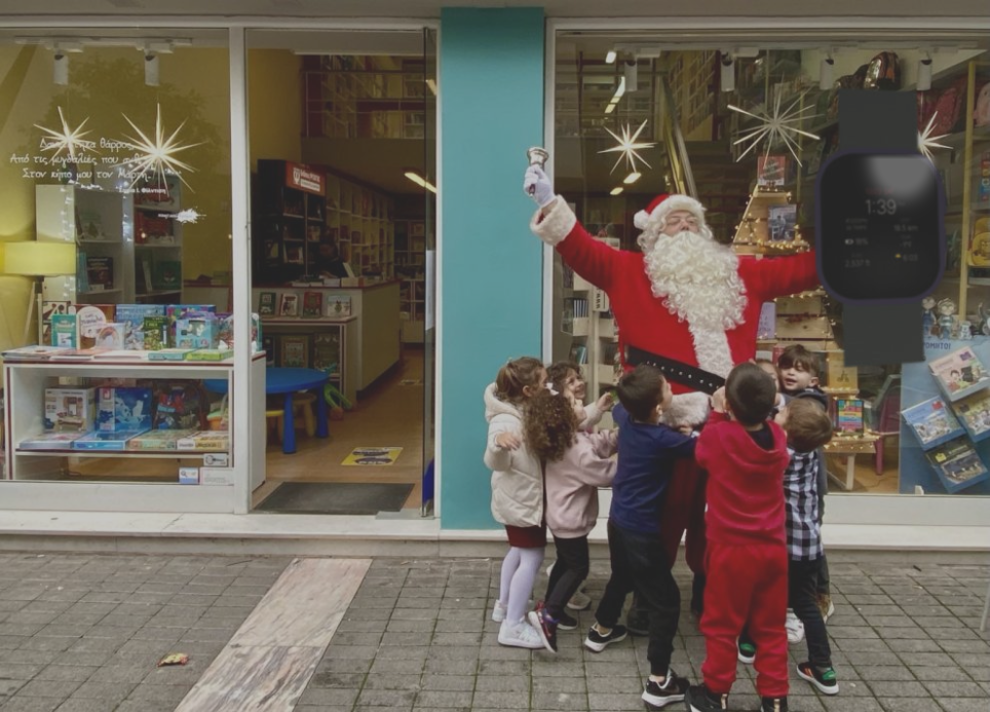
1h39
